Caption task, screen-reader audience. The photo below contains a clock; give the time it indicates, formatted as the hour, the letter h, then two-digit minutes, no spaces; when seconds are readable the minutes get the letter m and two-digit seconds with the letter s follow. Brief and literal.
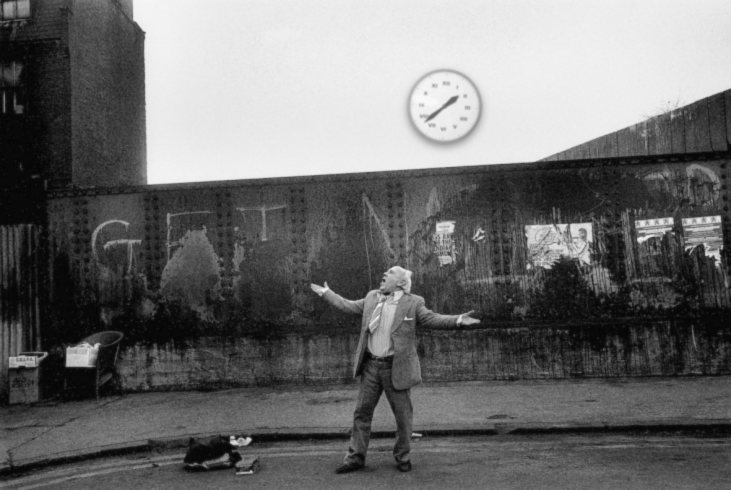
1h38
